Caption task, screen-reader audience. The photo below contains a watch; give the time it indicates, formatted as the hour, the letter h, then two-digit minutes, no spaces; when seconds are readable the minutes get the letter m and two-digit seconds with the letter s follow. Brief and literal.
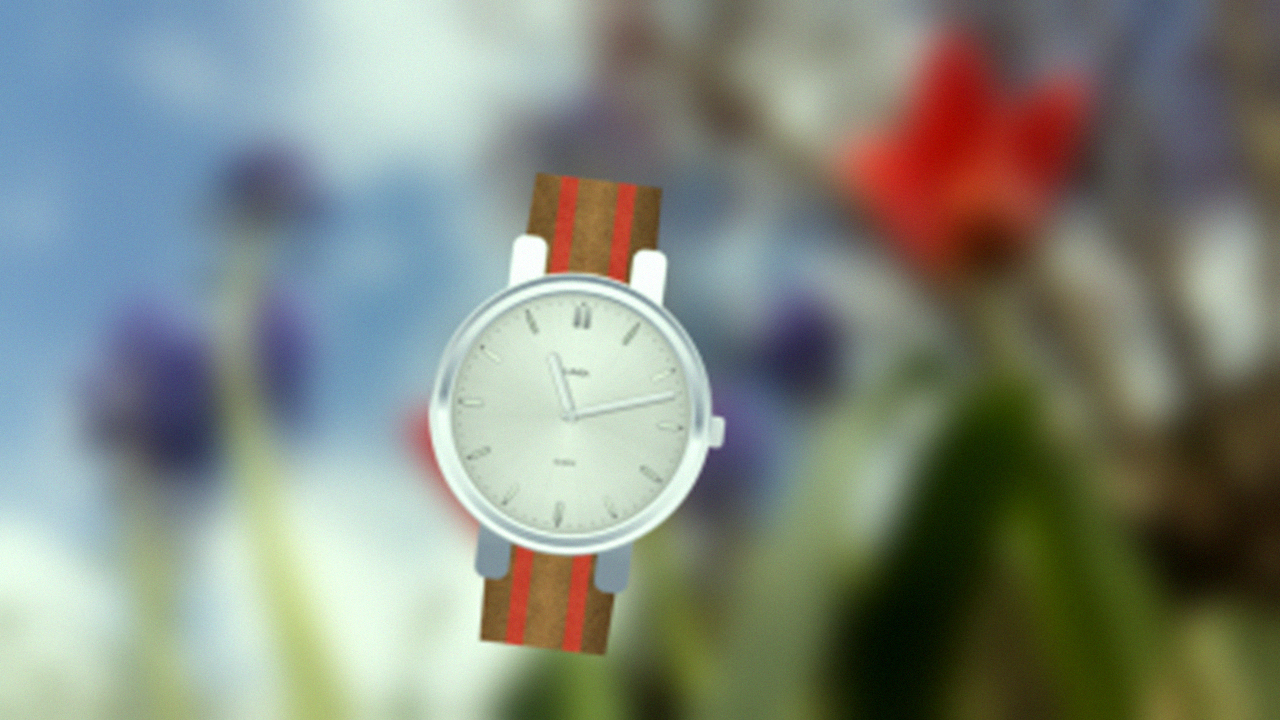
11h12
